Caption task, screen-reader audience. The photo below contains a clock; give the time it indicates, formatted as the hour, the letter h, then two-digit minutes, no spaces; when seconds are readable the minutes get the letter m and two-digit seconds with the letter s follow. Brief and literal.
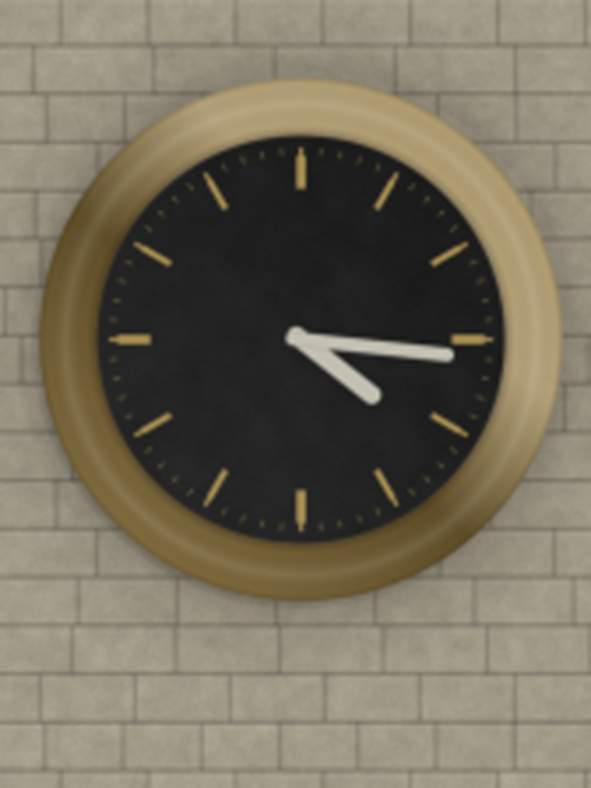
4h16
